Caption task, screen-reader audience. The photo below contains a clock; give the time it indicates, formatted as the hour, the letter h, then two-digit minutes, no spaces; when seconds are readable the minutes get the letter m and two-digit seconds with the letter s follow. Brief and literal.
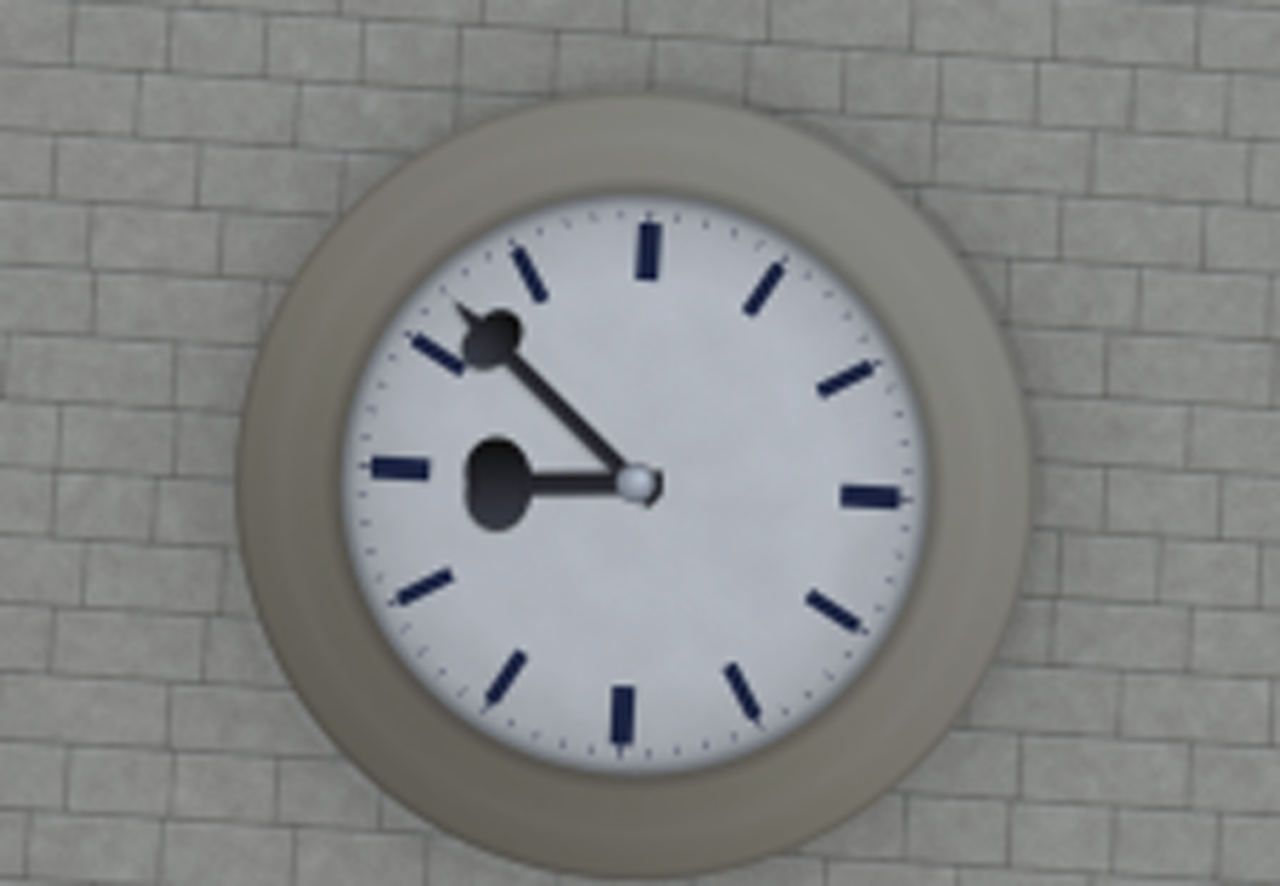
8h52
